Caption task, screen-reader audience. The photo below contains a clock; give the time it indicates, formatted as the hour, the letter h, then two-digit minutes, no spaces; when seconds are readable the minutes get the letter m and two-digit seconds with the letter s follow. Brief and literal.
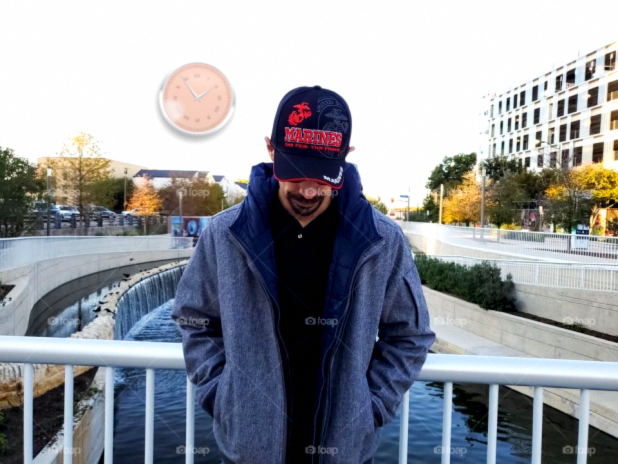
1h54
